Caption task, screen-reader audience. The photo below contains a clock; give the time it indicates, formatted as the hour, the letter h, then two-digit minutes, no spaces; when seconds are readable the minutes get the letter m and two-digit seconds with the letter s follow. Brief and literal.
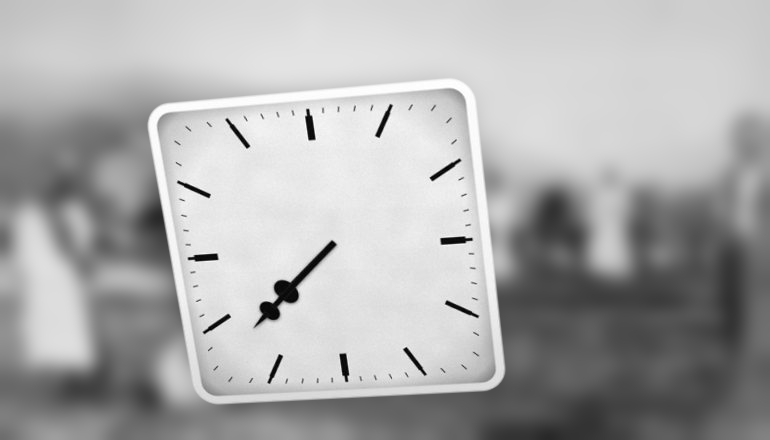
7h38
